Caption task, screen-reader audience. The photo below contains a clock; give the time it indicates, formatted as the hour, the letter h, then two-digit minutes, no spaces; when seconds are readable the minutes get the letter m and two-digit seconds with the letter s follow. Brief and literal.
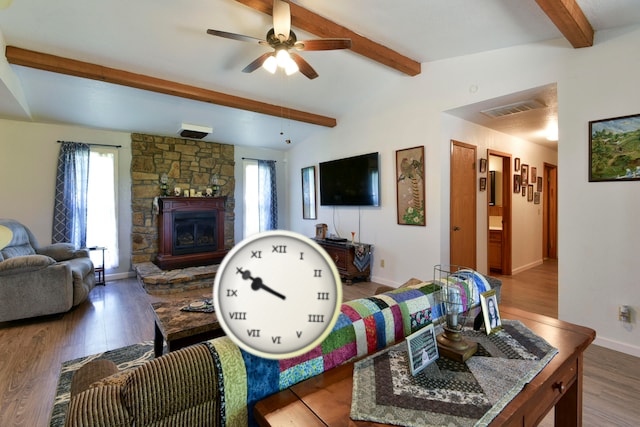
9h50
